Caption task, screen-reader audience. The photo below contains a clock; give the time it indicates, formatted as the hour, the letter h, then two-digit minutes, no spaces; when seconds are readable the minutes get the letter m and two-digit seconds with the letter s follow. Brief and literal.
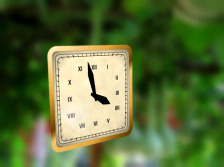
3h58
